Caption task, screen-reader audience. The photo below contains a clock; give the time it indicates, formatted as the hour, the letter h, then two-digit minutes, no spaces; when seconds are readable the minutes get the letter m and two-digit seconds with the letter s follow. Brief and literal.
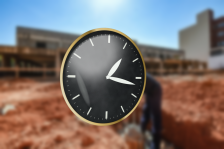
1h17
